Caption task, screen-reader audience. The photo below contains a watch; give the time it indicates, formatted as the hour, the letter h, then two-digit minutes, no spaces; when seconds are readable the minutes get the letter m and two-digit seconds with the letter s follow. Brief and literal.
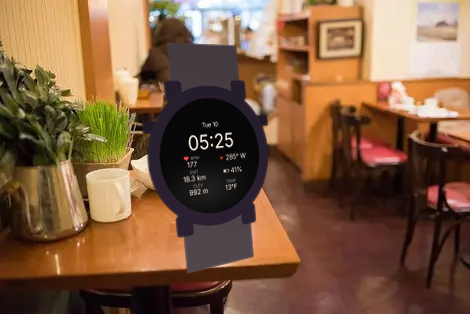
5h25
